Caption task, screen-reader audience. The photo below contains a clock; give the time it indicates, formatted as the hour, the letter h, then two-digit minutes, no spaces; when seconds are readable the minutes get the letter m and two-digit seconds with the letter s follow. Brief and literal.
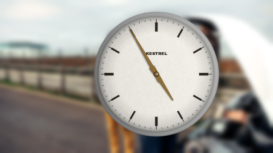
4h55
